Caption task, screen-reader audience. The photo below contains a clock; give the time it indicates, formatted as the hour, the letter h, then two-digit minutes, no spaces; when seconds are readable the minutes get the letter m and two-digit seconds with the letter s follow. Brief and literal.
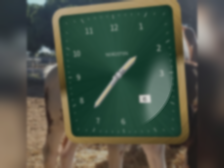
1h37
